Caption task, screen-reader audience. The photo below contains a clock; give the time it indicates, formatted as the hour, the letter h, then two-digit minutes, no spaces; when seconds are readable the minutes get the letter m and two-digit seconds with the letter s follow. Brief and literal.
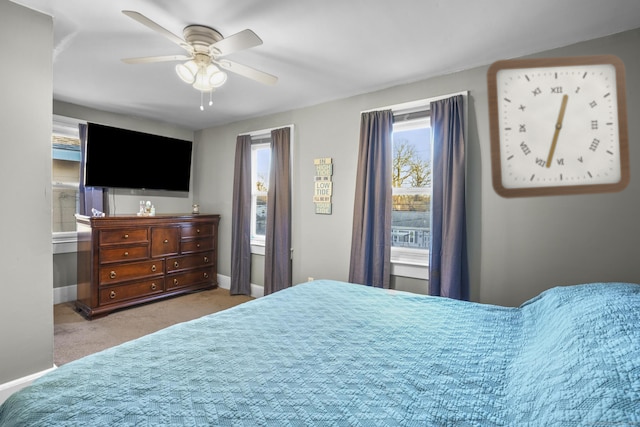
12h33
